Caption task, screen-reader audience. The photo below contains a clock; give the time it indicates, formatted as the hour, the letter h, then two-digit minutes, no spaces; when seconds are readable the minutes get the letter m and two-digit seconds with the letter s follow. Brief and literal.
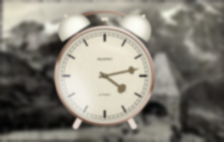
4h13
